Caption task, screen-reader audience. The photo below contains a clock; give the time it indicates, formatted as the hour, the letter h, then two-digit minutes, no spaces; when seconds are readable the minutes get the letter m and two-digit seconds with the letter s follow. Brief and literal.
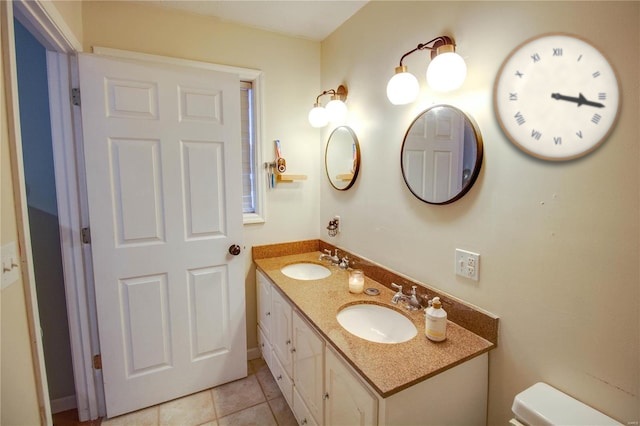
3h17
